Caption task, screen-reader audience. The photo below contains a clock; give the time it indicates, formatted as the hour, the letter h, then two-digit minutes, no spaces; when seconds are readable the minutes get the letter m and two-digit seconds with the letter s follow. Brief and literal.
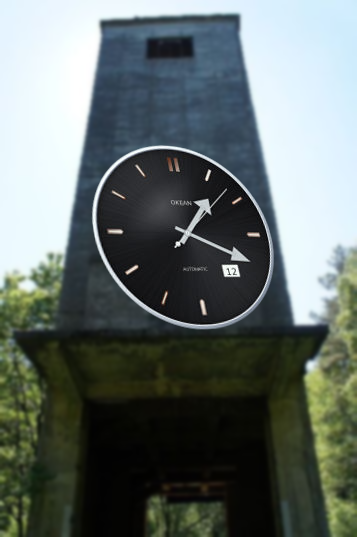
1h19m08s
